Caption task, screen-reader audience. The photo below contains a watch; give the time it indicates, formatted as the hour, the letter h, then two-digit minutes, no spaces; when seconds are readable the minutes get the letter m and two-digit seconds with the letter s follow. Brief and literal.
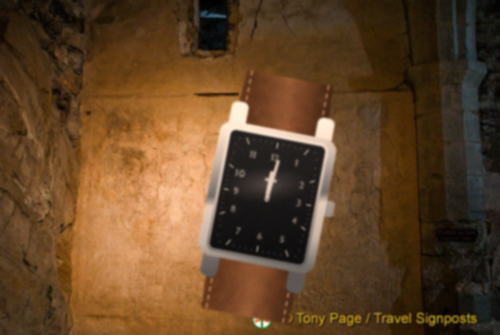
12h01
